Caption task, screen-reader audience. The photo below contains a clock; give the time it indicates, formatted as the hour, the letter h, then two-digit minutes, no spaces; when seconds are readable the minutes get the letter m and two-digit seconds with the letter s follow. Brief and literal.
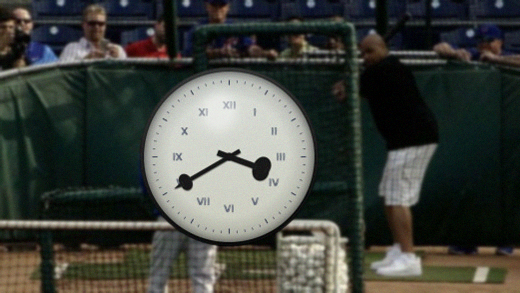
3h40
